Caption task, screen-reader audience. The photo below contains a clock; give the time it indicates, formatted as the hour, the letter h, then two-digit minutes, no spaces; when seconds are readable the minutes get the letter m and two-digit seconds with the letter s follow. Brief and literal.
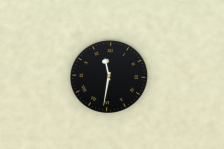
11h31
